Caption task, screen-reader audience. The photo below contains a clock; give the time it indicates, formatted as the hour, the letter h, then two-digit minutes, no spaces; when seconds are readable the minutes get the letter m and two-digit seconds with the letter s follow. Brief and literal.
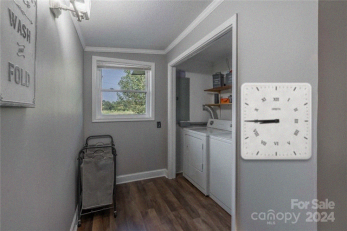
8h45
